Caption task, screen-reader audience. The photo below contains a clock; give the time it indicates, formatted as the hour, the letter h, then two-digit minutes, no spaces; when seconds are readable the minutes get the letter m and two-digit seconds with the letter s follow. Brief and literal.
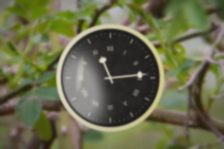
11h14
